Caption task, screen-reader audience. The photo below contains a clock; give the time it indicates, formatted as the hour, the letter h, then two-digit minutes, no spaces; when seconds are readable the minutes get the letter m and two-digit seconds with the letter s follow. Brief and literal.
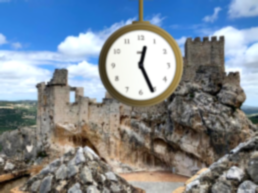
12h26
